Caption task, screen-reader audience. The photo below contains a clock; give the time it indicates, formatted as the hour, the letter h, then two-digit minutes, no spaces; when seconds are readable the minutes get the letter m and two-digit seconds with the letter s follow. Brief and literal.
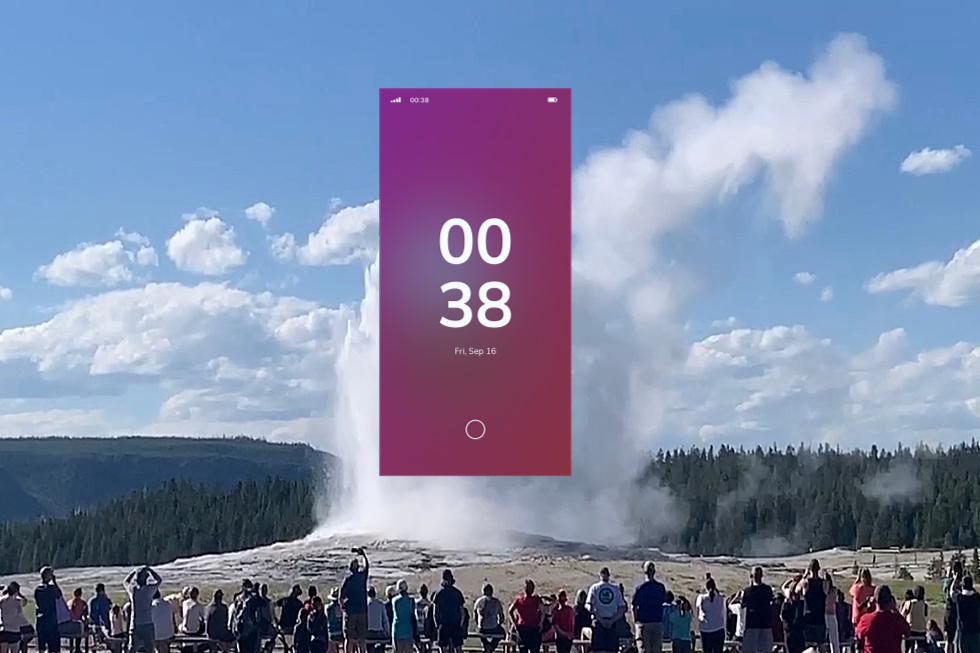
0h38
